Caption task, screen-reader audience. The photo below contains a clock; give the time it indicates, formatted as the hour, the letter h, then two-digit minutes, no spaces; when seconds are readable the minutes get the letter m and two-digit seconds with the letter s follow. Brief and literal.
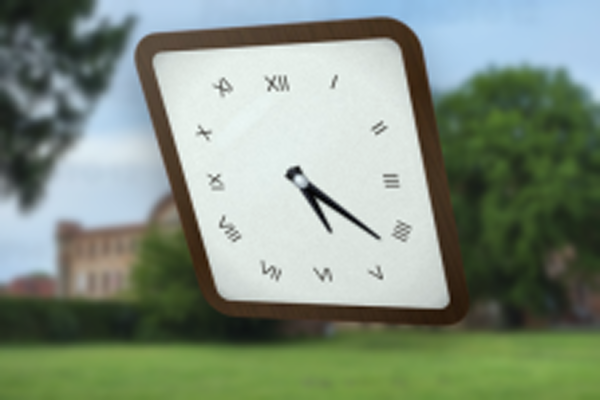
5h22
